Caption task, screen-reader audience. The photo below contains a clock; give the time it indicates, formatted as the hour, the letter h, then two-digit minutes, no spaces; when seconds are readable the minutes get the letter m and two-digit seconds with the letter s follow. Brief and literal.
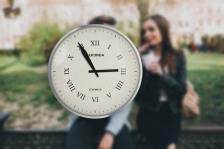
2h55
